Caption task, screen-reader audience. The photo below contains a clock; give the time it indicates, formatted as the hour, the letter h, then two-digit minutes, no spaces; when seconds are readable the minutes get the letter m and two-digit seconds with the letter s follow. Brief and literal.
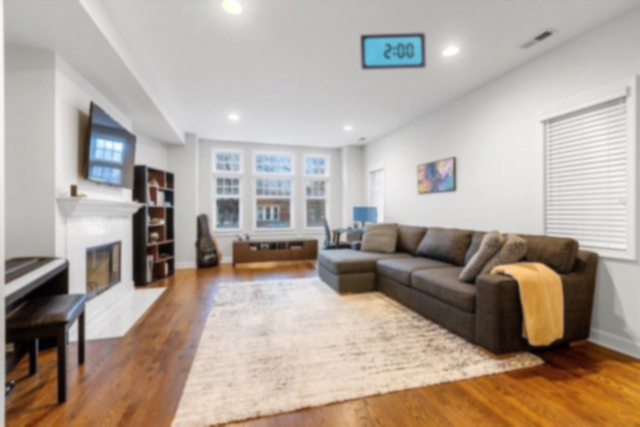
2h00
